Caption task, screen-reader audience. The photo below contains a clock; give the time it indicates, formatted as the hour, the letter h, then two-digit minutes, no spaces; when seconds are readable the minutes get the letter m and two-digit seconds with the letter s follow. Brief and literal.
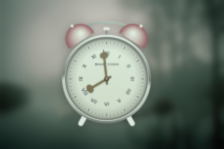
7h59
